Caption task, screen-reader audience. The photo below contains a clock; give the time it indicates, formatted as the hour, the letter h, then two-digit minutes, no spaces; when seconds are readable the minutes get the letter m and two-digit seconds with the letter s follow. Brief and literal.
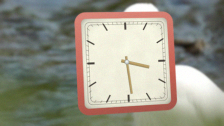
3h29
